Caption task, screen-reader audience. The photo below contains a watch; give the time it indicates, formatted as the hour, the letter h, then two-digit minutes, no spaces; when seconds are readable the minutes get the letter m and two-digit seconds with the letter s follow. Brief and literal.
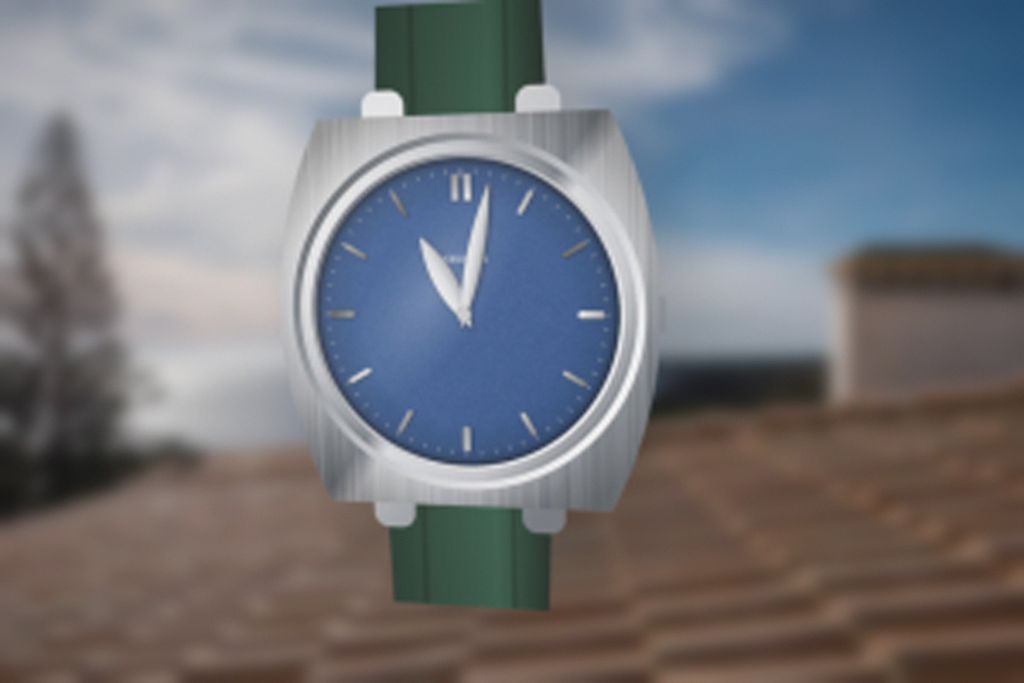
11h02
